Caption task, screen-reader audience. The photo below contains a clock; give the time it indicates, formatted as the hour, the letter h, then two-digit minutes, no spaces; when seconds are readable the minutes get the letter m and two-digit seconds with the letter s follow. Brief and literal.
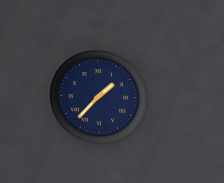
1h37
